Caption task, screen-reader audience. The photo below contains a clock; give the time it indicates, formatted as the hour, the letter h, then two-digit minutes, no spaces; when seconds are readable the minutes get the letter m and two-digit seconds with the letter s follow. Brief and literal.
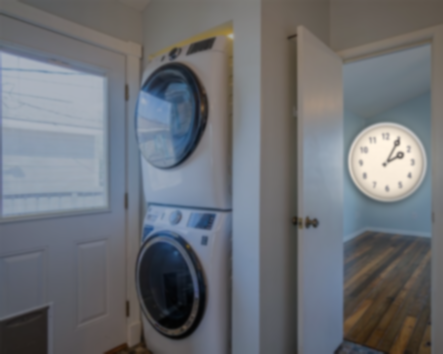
2h05
